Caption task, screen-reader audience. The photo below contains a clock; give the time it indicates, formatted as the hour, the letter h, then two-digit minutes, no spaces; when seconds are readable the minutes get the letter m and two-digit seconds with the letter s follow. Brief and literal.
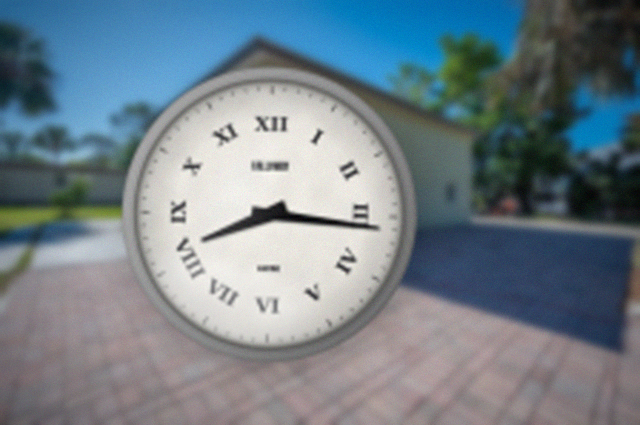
8h16
